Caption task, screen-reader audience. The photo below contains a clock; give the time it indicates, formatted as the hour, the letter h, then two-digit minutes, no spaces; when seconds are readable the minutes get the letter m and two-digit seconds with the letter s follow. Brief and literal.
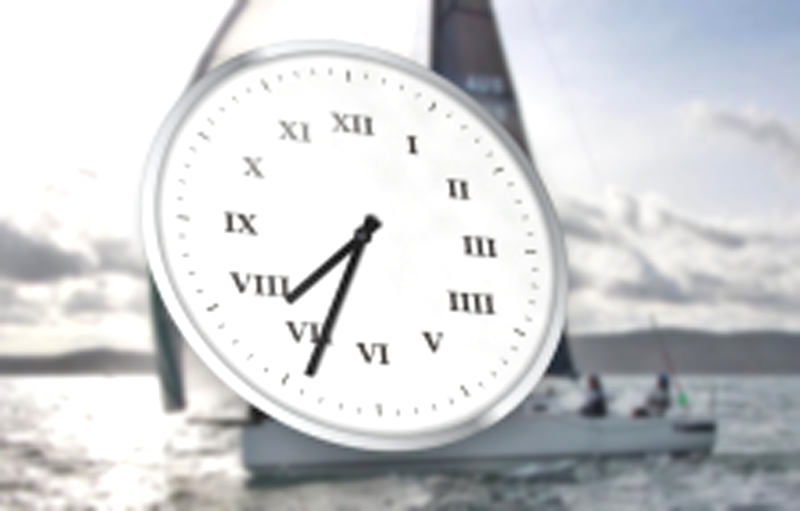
7h34
